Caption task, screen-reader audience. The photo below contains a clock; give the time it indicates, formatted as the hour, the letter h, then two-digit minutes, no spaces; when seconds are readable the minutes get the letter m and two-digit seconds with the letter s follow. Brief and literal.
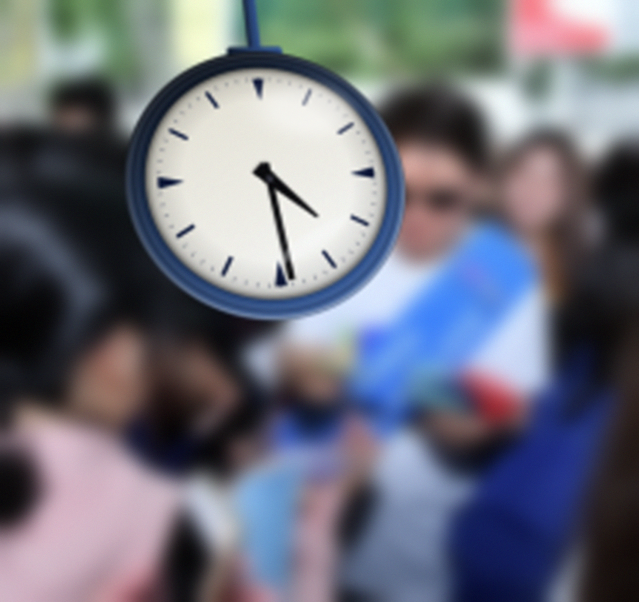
4h29
